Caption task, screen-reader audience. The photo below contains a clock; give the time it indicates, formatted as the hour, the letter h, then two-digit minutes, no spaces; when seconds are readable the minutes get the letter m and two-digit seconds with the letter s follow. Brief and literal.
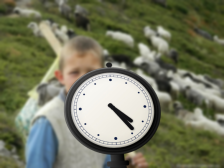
4h24
